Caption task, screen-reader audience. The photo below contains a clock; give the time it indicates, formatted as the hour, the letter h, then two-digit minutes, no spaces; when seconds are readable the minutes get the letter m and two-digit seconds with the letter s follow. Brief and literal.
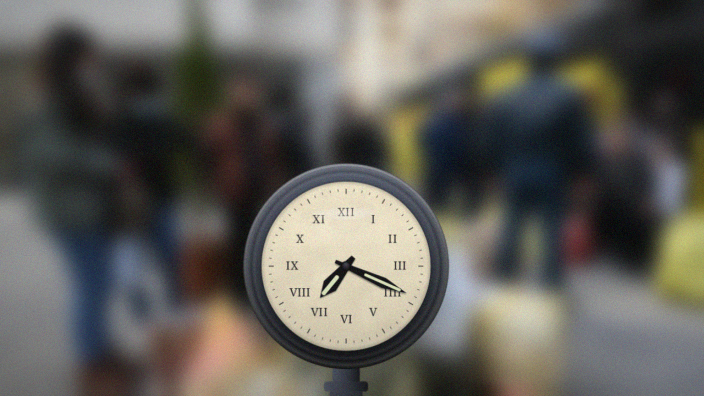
7h19
